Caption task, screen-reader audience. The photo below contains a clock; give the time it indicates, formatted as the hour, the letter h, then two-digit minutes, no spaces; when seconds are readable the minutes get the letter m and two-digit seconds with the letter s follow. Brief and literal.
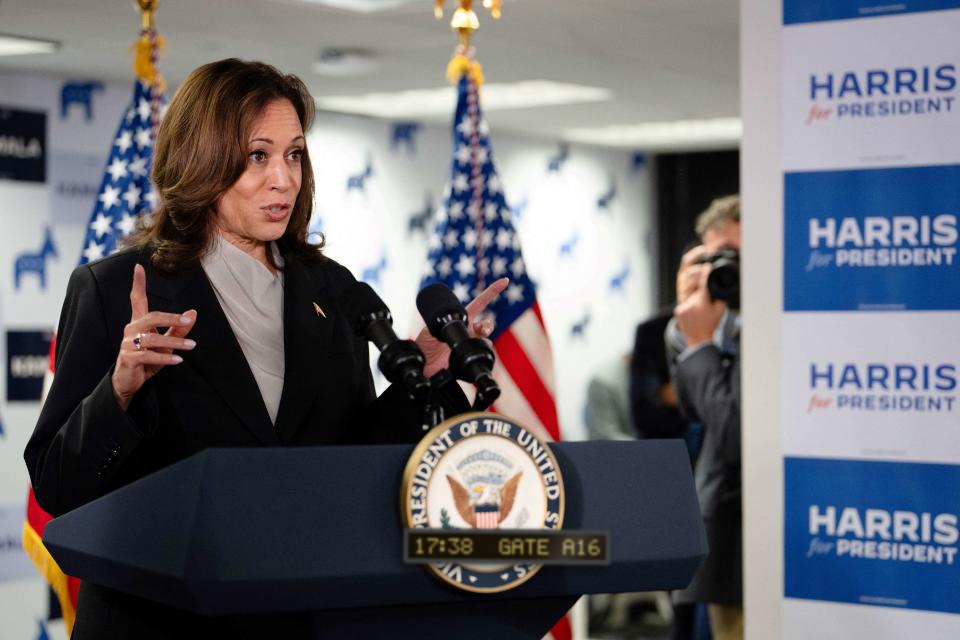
17h38
